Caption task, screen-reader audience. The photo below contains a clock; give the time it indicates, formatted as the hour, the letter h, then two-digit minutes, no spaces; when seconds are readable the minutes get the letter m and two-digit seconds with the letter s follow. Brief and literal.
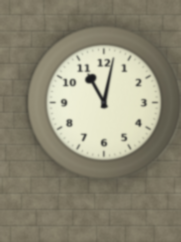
11h02
